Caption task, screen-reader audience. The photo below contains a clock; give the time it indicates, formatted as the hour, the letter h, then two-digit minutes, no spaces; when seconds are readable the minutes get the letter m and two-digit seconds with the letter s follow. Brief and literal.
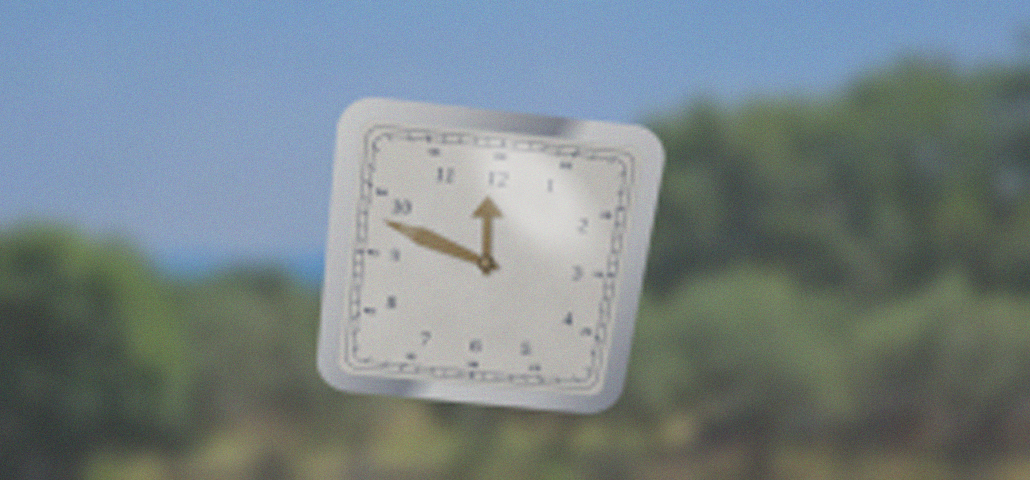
11h48
